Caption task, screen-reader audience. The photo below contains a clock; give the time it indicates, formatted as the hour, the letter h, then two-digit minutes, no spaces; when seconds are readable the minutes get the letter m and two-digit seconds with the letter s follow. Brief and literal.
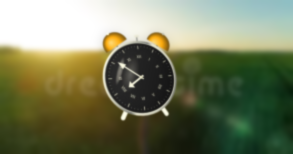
7h51
